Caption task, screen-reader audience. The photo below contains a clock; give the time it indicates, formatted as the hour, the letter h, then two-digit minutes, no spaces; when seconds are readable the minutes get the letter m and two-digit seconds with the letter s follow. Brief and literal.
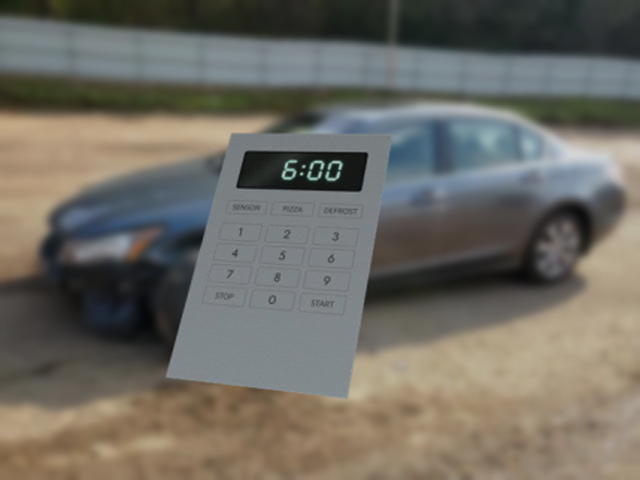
6h00
